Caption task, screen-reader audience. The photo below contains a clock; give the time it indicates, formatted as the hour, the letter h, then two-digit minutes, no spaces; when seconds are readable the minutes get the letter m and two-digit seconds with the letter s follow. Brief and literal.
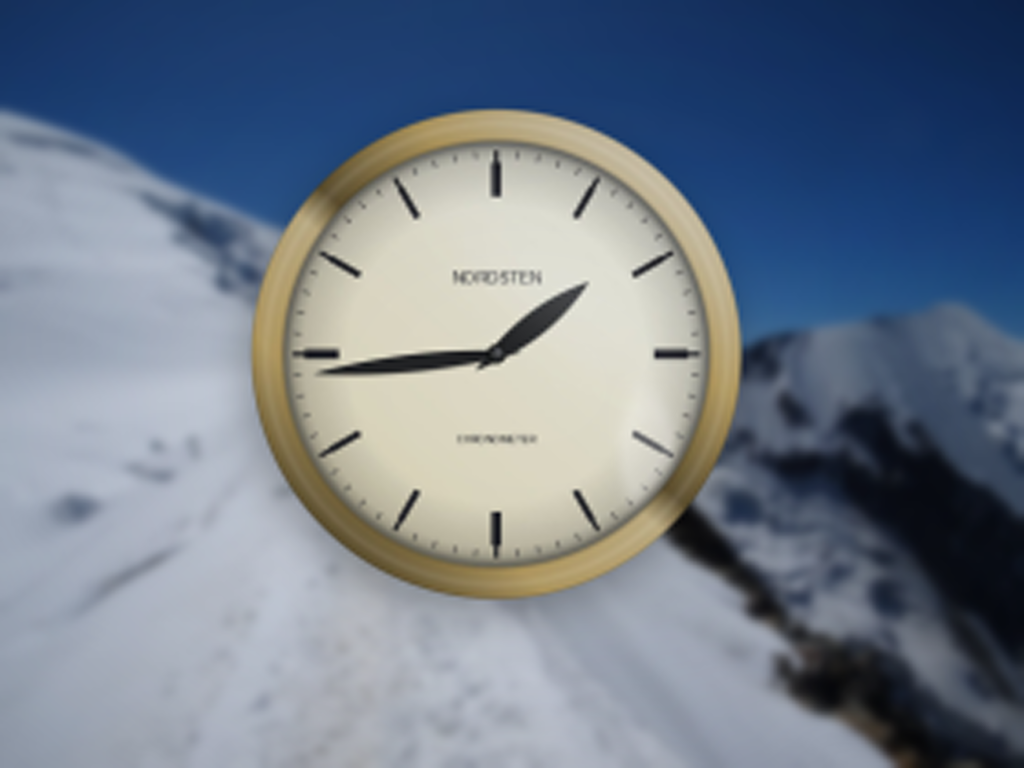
1h44
